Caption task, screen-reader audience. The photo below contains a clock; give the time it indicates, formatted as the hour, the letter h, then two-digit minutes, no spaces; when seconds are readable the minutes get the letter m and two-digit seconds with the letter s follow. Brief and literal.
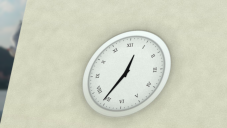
12h36
